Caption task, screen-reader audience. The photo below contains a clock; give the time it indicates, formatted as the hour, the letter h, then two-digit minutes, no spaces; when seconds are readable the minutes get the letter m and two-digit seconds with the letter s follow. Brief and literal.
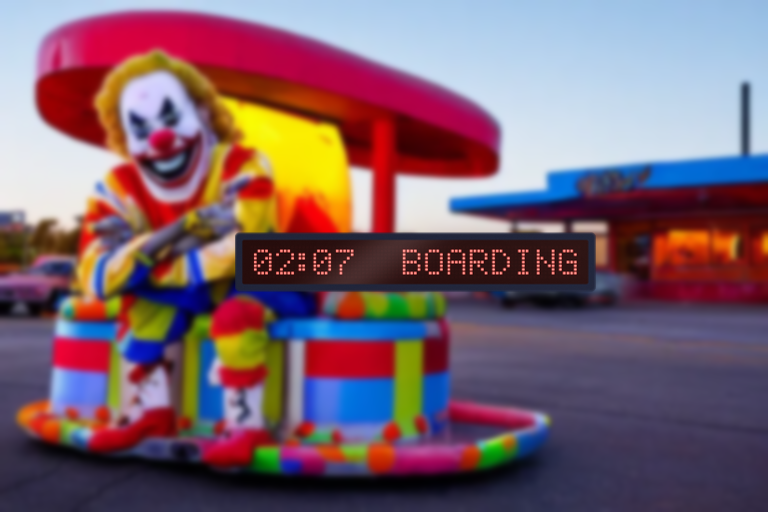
2h07
